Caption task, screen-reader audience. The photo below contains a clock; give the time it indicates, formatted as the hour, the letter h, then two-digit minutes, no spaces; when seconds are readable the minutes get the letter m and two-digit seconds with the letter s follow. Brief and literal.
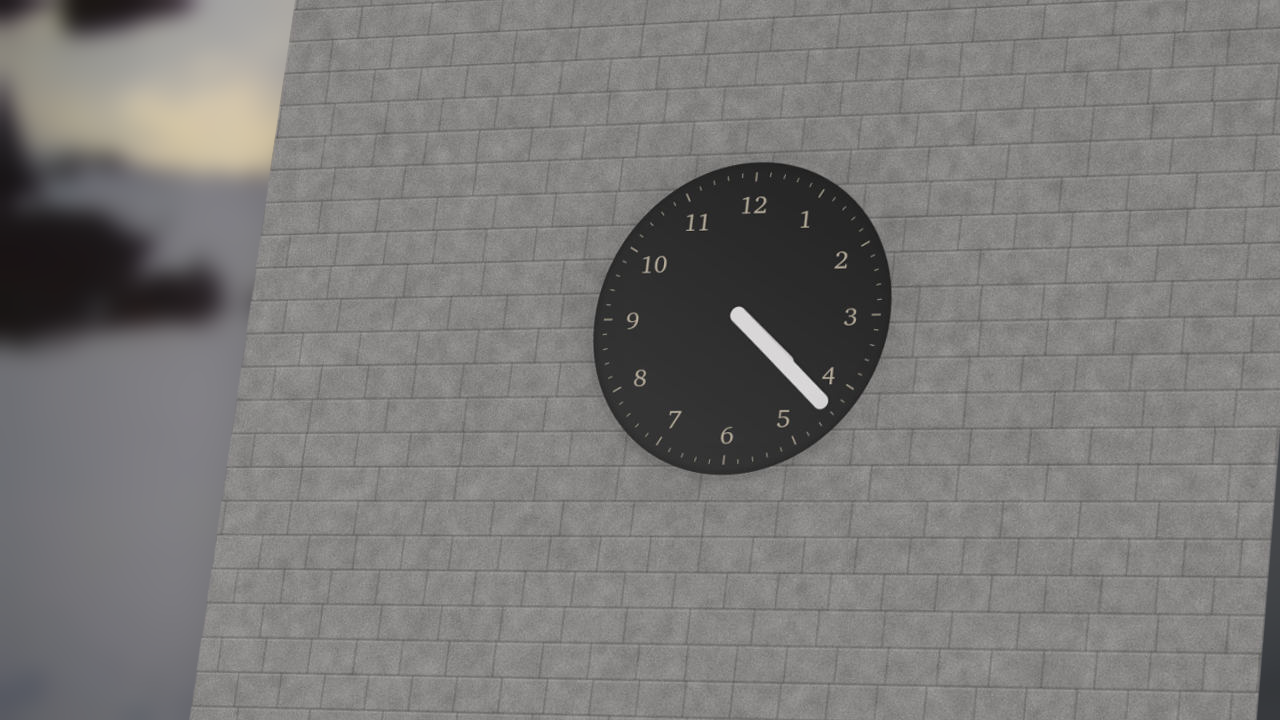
4h22
